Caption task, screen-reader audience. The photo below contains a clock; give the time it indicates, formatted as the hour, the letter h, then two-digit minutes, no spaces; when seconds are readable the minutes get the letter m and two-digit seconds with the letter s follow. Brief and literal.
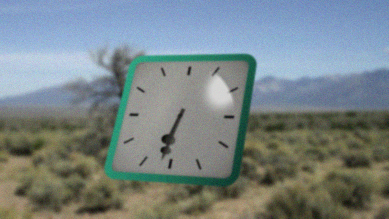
6h32
